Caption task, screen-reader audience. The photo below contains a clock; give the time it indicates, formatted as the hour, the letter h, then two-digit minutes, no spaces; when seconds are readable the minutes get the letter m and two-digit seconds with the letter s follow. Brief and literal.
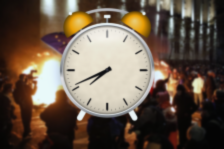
7h41
